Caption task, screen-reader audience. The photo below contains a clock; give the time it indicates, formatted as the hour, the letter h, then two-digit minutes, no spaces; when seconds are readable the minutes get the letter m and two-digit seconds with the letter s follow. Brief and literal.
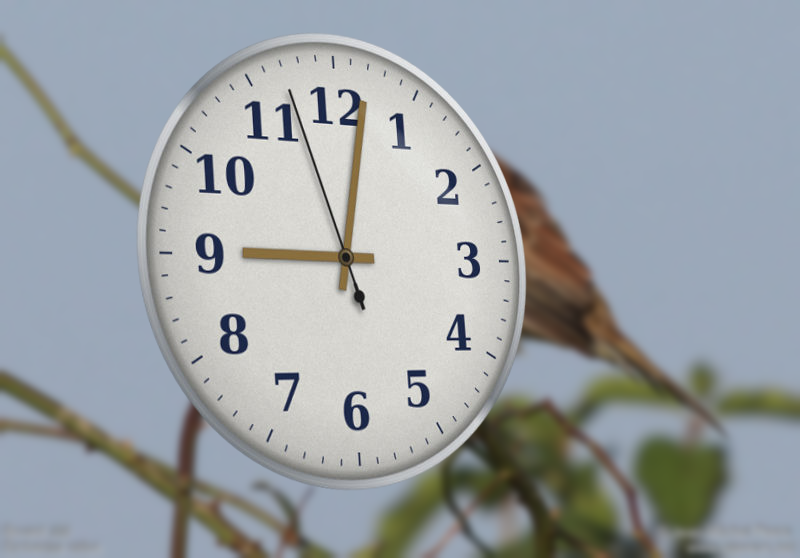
9h01m57s
